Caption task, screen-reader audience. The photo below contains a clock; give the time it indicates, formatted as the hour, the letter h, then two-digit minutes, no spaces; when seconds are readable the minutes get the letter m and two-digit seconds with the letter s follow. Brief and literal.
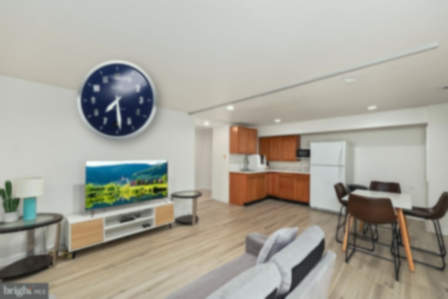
7h29
